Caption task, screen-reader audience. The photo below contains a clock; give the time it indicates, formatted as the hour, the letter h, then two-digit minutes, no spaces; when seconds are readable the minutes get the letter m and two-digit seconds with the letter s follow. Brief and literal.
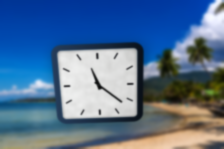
11h22
